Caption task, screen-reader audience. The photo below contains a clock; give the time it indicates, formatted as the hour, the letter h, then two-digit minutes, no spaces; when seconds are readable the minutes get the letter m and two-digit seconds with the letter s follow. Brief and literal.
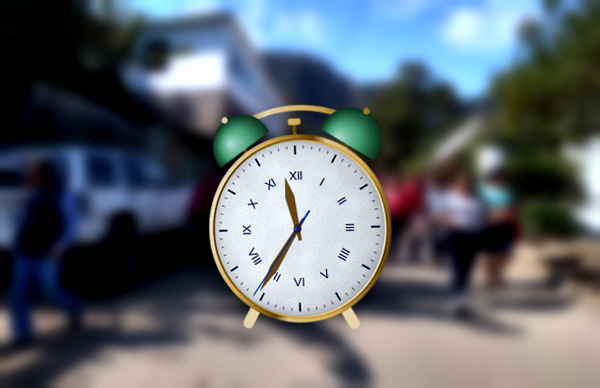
11h35m36s
